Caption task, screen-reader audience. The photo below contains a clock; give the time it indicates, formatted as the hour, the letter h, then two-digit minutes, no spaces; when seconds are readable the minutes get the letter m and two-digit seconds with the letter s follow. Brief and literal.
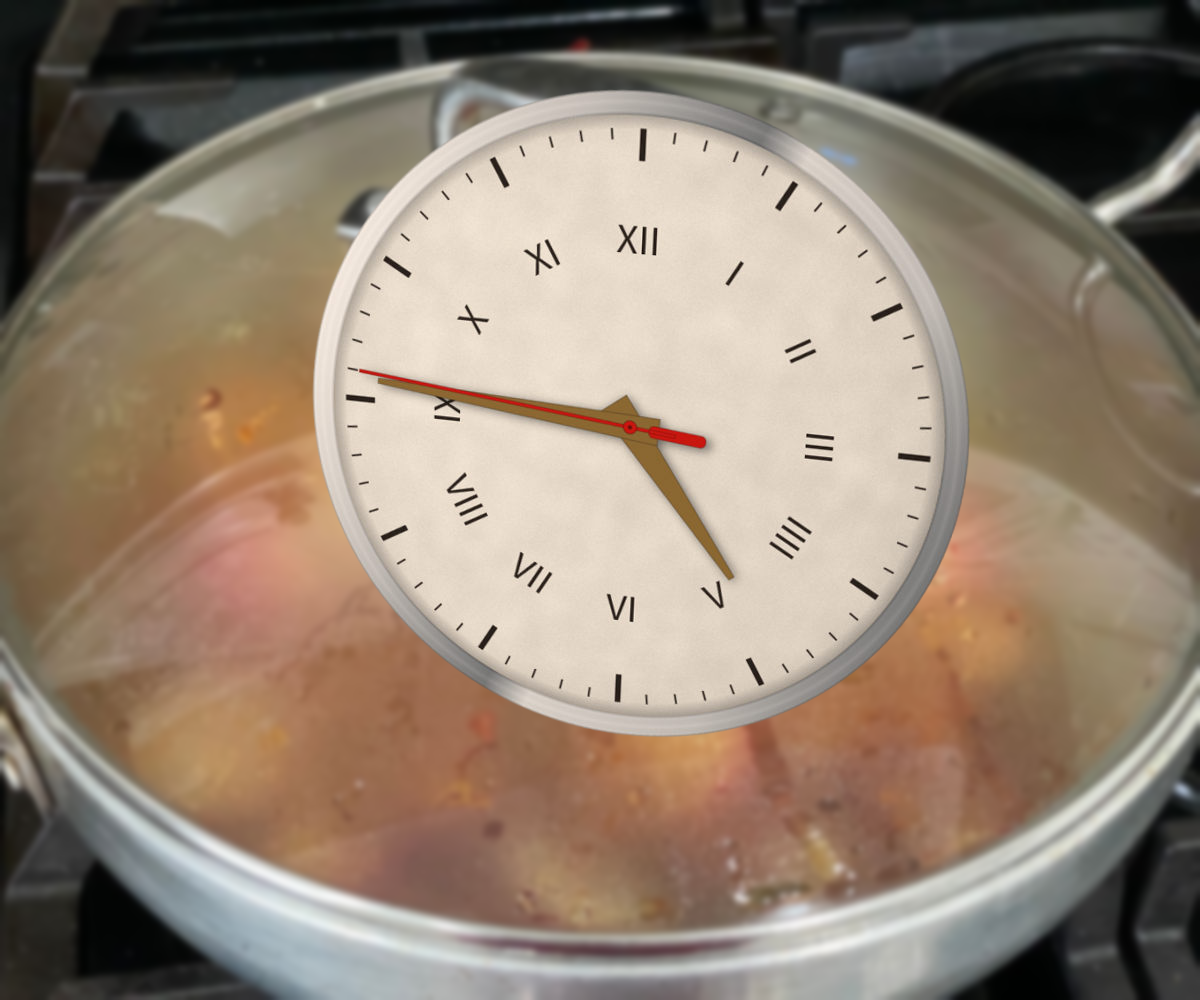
4h45m46s
